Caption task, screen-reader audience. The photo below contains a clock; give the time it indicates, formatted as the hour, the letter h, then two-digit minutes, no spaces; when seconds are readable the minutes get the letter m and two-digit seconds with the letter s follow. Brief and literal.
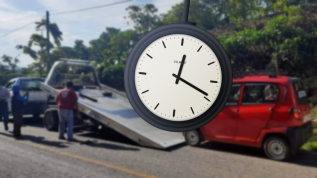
12h19
